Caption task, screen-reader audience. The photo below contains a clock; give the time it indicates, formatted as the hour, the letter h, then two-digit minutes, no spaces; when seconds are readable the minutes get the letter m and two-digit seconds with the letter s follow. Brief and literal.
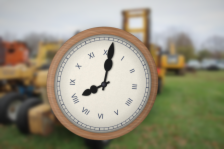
8h01
